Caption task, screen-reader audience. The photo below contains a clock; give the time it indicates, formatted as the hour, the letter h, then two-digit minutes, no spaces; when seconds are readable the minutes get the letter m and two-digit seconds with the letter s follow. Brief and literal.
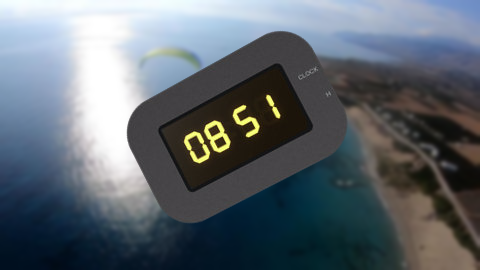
8h51
